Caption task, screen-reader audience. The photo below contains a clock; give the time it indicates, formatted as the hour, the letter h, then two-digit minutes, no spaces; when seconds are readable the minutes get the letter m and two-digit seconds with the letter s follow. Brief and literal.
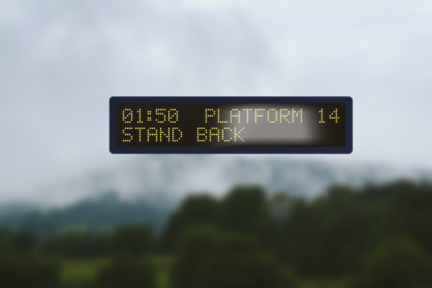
1h50
